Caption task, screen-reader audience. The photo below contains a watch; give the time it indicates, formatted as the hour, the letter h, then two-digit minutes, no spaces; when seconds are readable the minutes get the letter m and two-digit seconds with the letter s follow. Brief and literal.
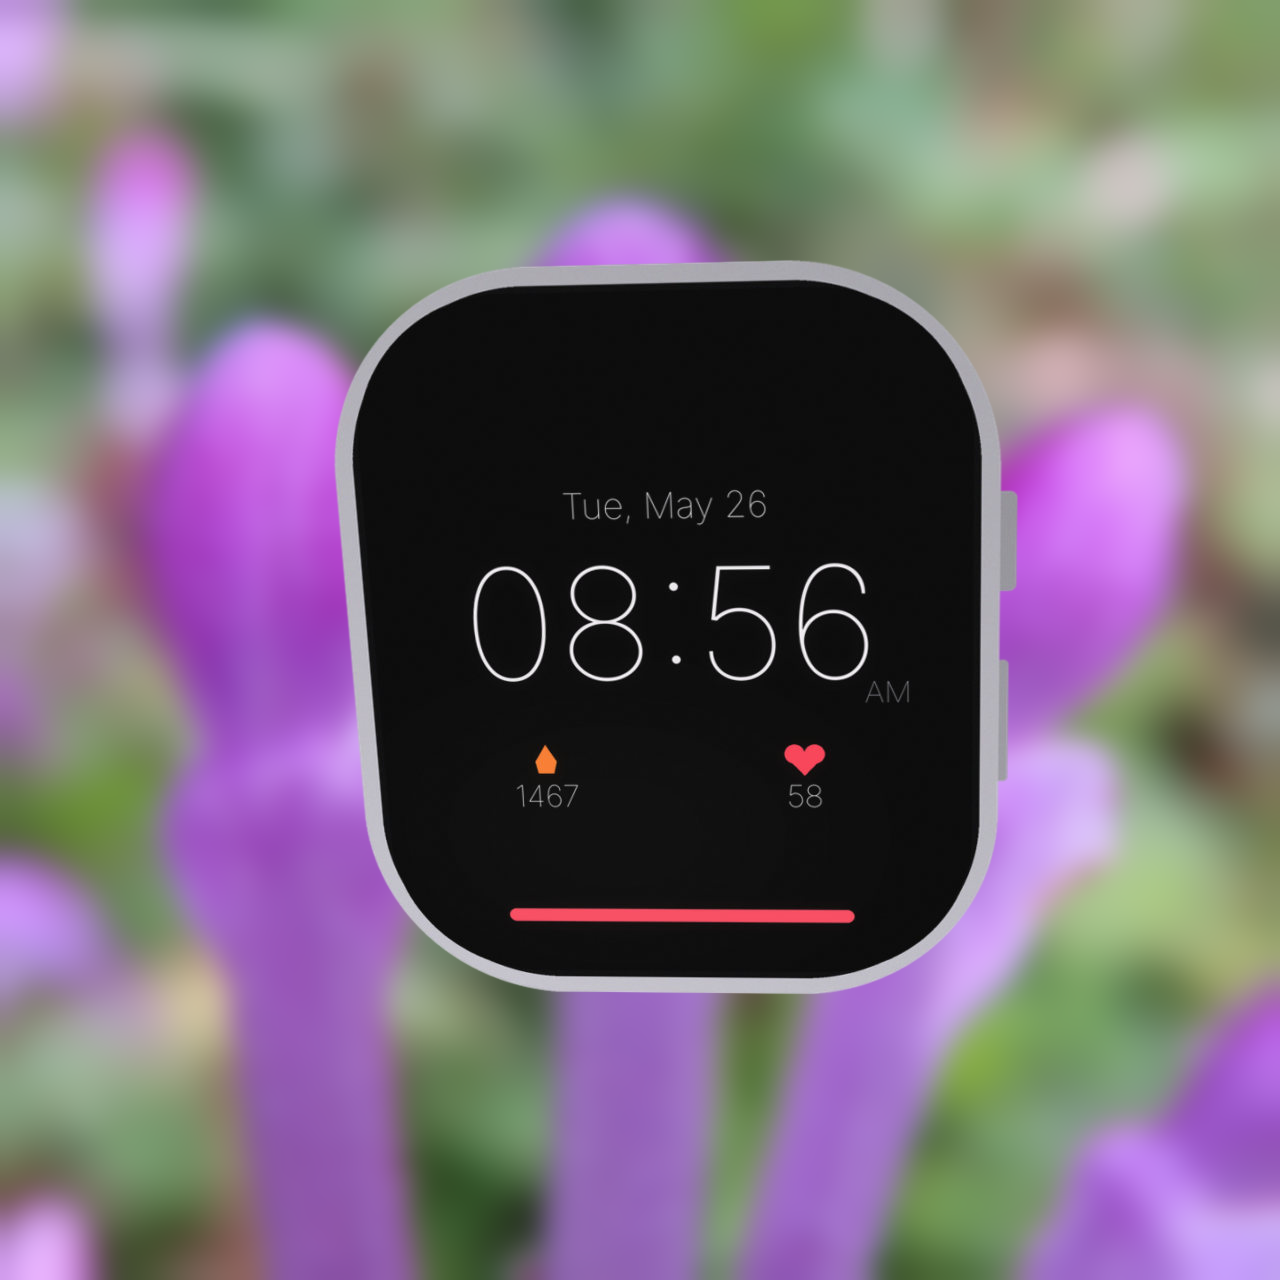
8h56
